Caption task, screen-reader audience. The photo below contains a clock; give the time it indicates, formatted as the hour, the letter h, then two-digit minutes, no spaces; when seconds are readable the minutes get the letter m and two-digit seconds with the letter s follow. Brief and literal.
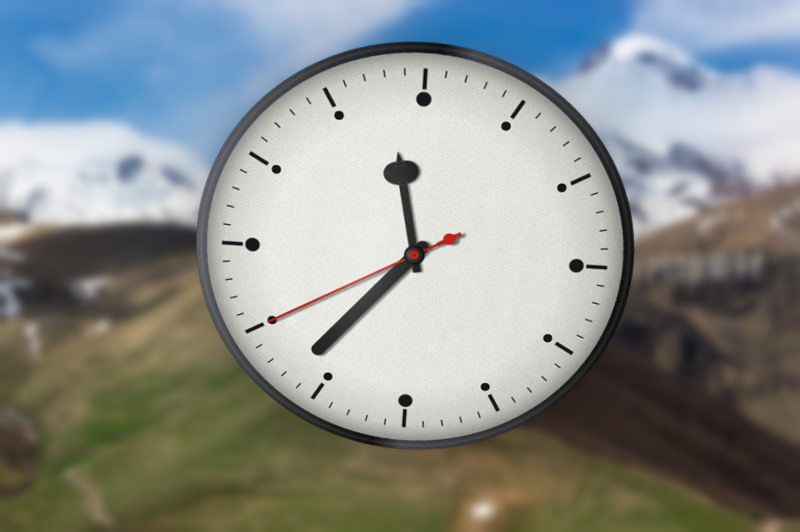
11h36m40s
